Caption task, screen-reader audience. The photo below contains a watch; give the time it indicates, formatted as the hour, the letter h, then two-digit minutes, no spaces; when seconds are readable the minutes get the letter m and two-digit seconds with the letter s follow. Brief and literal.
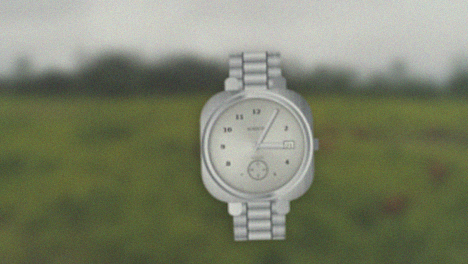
3h05
